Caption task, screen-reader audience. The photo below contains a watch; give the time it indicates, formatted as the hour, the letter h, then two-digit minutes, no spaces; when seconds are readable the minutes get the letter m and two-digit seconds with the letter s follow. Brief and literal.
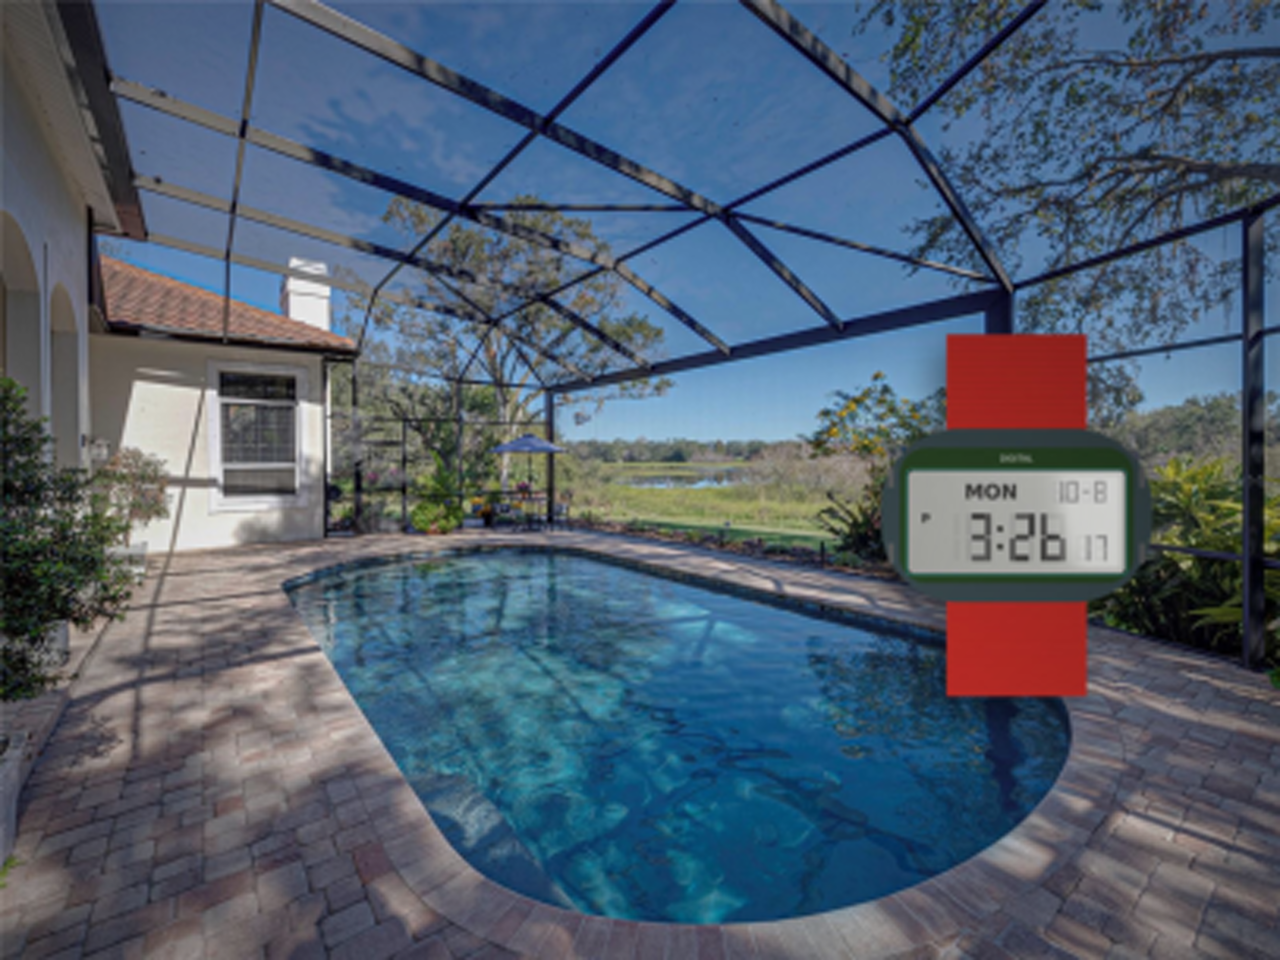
3h26m17s
